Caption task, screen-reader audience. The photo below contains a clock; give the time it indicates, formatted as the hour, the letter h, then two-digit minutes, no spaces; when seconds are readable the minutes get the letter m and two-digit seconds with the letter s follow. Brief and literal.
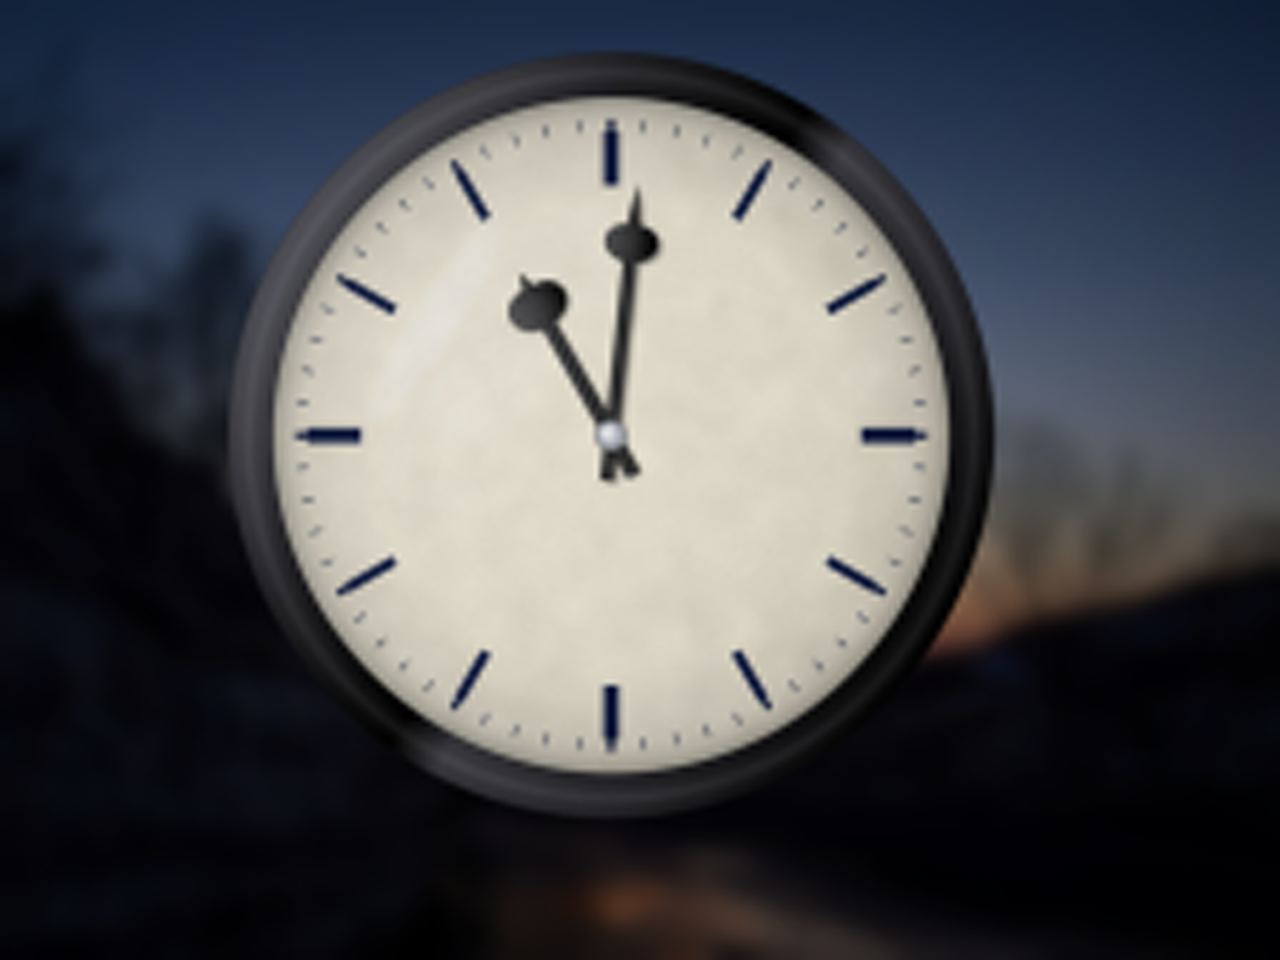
11h01
